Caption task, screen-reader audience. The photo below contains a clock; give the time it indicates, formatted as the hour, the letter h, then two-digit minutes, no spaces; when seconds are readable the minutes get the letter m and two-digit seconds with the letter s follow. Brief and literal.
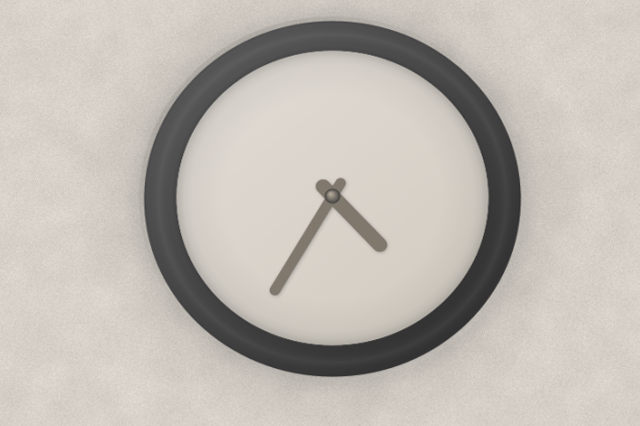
4h35
